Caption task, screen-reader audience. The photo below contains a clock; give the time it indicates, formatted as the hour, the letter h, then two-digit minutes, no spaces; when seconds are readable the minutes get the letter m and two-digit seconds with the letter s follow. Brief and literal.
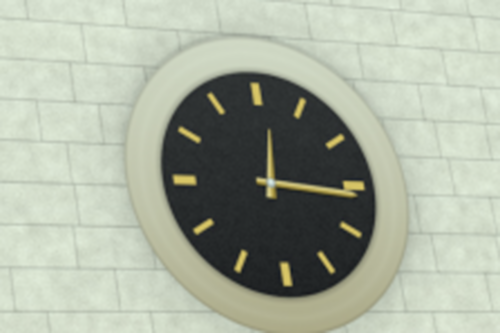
12h16
